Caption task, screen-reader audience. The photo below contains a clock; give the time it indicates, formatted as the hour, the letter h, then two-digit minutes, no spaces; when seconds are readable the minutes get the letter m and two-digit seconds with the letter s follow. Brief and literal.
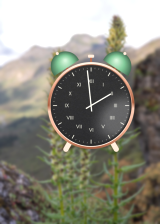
1h59
